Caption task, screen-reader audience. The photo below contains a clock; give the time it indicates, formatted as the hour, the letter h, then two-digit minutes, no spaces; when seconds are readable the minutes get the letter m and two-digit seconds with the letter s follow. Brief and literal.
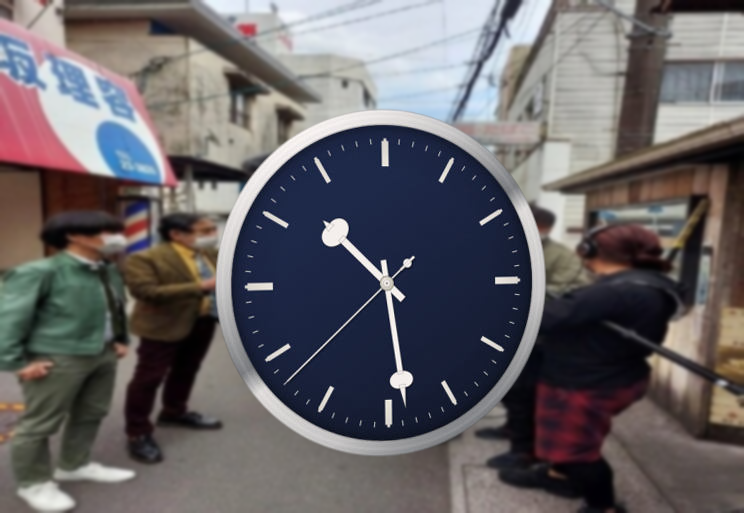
10h28m38s
